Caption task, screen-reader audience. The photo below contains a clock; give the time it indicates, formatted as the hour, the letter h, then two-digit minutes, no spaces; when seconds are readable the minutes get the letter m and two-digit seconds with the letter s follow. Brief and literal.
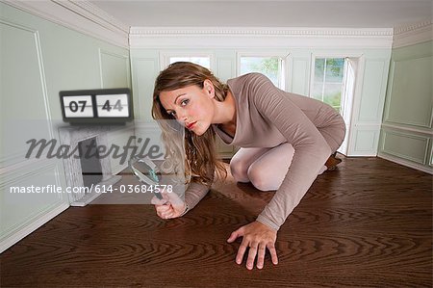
7h44
